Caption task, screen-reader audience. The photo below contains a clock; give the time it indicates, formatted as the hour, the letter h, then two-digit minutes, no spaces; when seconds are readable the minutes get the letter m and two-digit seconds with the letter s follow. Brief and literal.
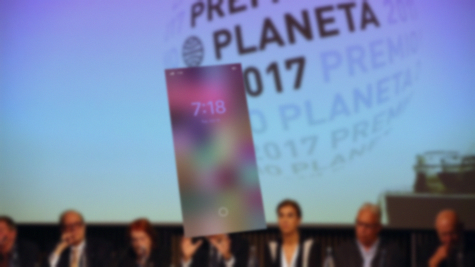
7h18
